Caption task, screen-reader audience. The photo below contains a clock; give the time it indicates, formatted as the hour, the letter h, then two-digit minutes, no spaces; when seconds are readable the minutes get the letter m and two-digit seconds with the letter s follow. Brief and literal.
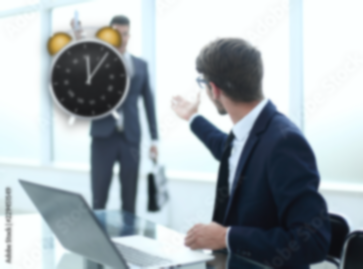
12h07
